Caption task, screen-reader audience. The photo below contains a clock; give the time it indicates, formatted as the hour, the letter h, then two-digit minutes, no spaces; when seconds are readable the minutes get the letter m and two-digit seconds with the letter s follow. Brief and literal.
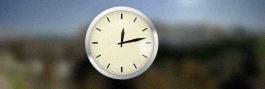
12h13
